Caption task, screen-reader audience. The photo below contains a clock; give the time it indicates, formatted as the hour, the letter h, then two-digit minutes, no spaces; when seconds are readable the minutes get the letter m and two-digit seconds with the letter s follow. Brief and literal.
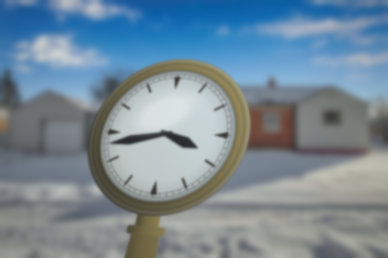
3h43
